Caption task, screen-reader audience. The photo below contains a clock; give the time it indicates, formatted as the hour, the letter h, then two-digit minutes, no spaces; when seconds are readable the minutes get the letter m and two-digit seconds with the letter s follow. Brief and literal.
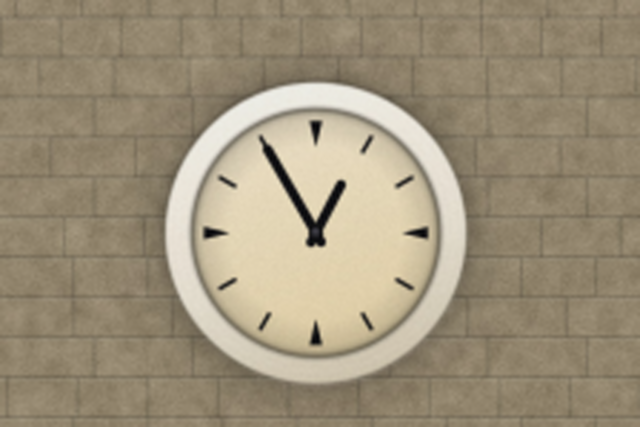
12h55
